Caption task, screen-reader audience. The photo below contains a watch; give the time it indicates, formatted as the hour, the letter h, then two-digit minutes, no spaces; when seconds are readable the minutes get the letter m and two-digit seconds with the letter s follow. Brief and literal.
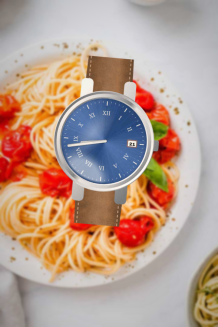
8h43
